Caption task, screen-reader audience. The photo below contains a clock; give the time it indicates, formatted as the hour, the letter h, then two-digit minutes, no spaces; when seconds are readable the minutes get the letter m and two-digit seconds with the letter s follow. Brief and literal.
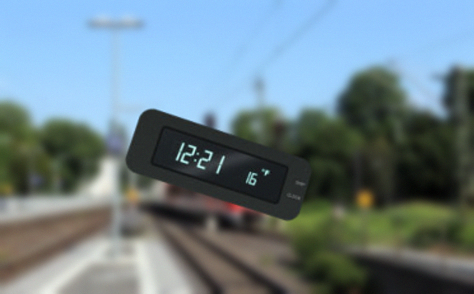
12h21
